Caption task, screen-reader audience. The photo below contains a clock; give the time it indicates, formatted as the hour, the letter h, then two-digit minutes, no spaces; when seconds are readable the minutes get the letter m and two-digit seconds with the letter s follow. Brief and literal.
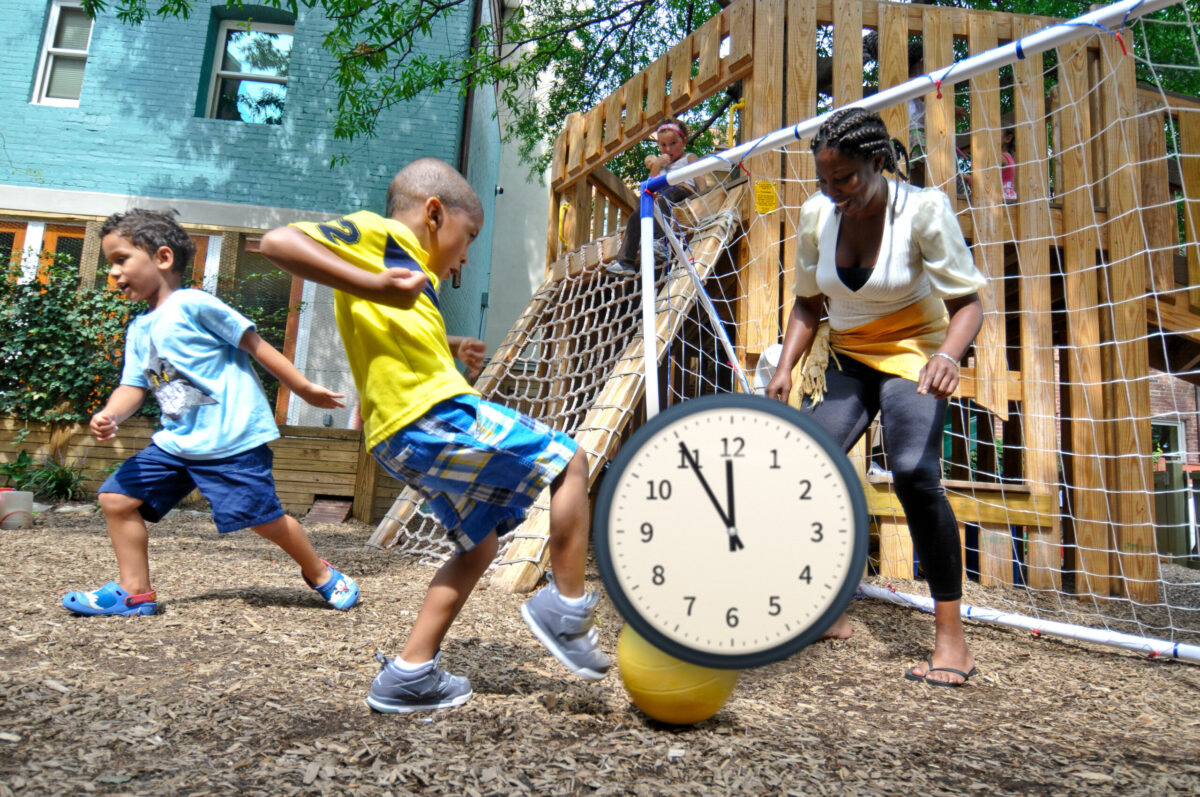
11h55
